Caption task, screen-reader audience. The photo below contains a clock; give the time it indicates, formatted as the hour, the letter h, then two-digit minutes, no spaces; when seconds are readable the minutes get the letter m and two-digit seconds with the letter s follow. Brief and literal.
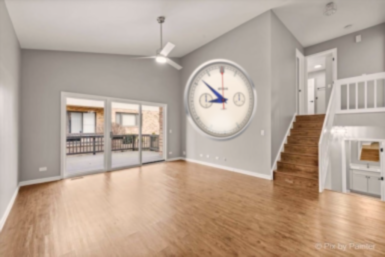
8h52
